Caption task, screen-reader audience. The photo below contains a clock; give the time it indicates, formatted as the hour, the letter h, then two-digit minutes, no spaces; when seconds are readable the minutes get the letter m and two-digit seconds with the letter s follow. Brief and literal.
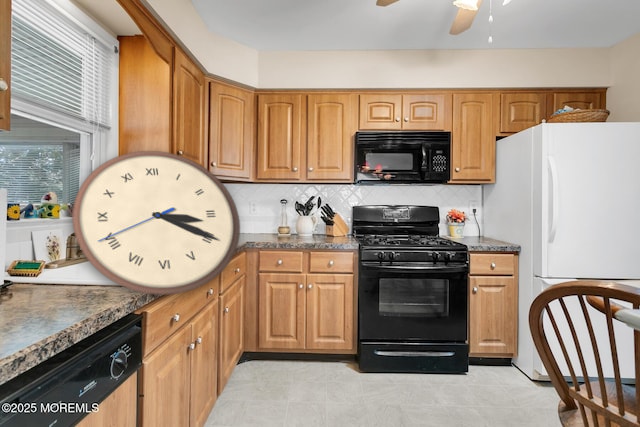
3h19m41s
